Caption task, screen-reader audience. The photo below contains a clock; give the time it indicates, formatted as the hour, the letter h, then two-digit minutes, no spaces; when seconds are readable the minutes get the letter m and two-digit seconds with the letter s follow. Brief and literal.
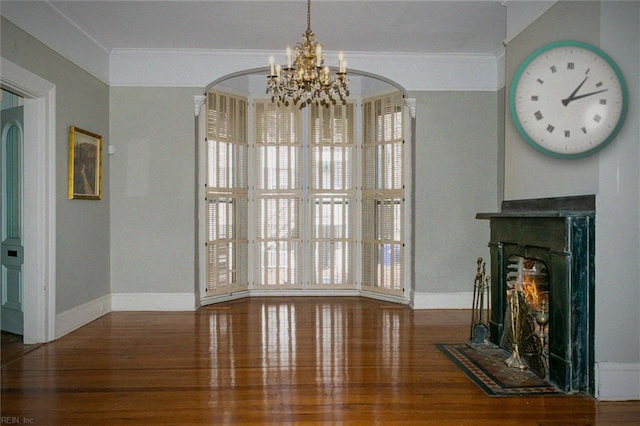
1h12
